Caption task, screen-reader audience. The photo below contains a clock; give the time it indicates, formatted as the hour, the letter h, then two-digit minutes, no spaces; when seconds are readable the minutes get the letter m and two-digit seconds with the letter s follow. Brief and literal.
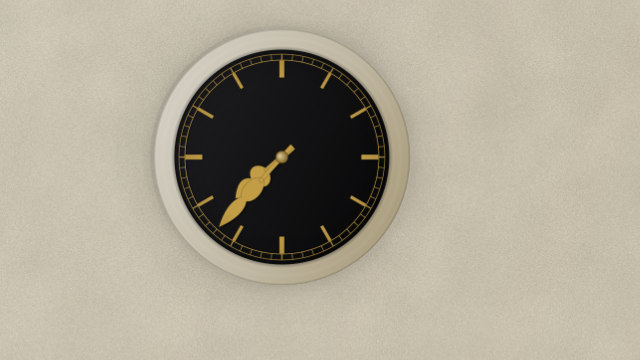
7h37
